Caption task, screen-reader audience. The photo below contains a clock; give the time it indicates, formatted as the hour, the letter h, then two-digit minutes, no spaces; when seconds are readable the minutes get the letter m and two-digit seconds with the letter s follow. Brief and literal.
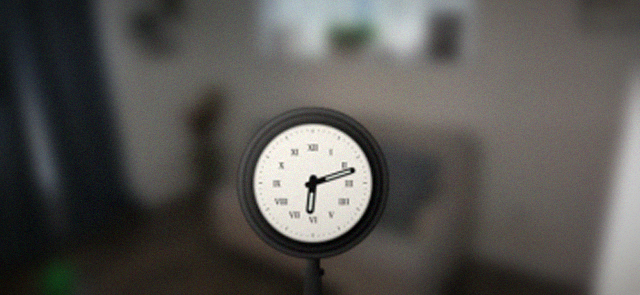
6h12
